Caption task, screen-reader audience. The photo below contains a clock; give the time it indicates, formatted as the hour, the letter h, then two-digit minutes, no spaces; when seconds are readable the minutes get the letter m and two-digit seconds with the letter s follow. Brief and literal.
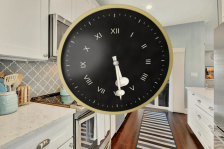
5h29
